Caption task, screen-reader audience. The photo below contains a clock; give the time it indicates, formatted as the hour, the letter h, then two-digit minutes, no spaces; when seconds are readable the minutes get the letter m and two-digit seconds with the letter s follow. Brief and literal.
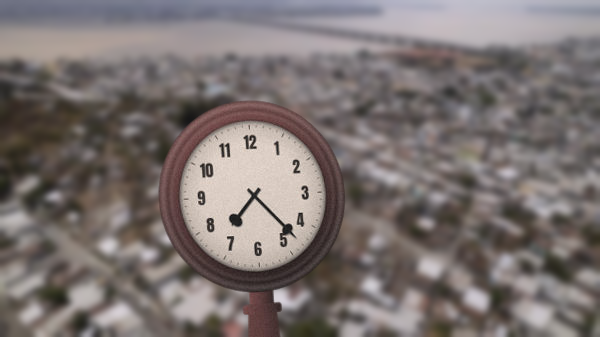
7h23
